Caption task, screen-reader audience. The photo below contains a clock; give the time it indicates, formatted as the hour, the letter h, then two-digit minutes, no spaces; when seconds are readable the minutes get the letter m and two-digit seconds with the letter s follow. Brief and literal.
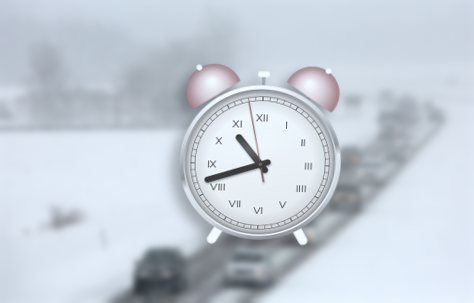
10h41m58s
